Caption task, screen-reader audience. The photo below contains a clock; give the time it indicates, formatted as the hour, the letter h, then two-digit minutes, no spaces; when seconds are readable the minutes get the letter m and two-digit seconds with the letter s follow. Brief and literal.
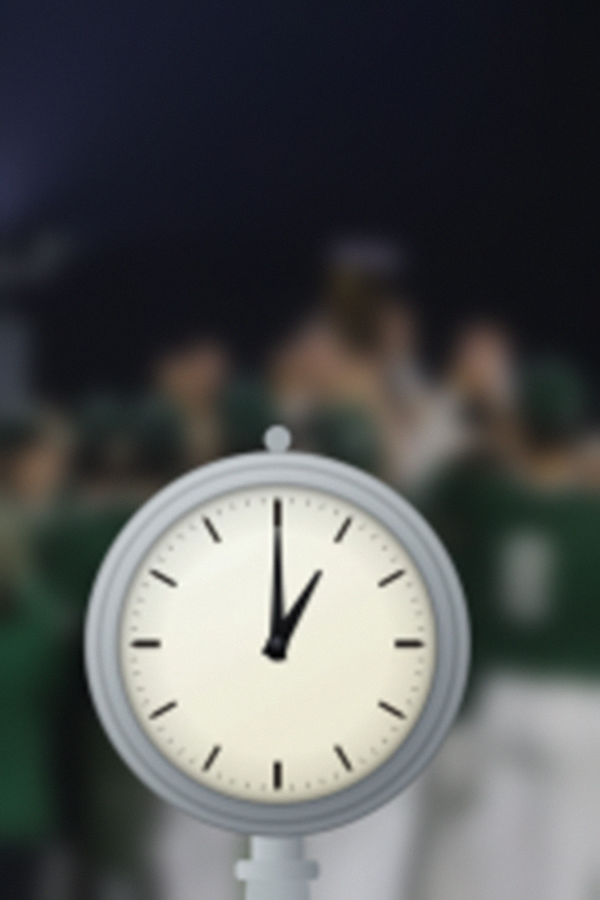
1h00
